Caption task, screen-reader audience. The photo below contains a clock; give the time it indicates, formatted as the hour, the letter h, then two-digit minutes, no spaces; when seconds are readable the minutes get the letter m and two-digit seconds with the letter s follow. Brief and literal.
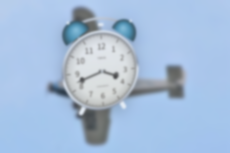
3h42
